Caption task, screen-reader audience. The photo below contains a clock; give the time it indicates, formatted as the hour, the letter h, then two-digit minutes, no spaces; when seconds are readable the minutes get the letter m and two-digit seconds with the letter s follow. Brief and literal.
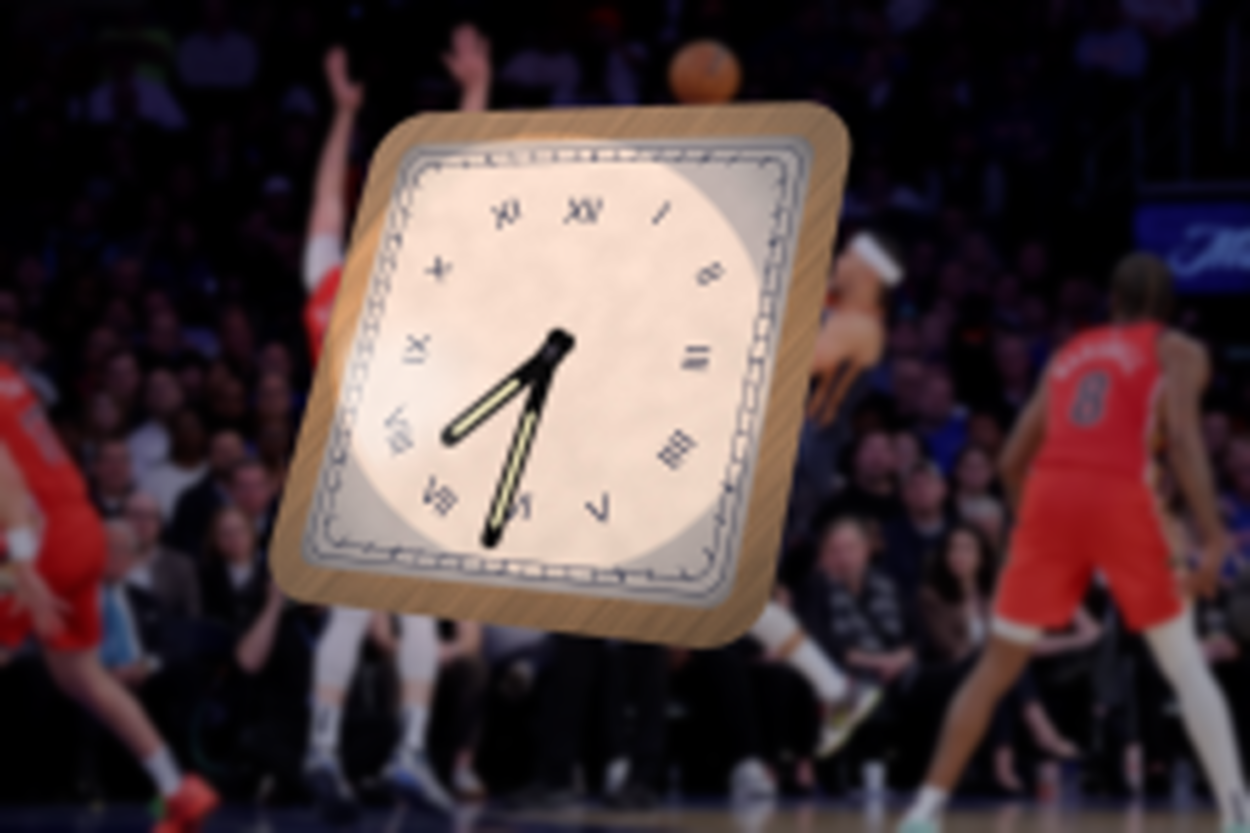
7h31
